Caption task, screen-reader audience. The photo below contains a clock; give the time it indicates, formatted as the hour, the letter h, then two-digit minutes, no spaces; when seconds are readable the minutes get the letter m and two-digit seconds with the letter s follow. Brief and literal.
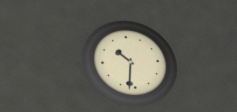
10h32
